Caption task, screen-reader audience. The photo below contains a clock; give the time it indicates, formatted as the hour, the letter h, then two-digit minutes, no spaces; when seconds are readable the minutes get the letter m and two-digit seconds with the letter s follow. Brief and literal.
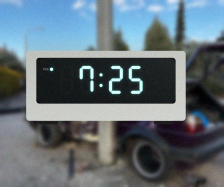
7h25
